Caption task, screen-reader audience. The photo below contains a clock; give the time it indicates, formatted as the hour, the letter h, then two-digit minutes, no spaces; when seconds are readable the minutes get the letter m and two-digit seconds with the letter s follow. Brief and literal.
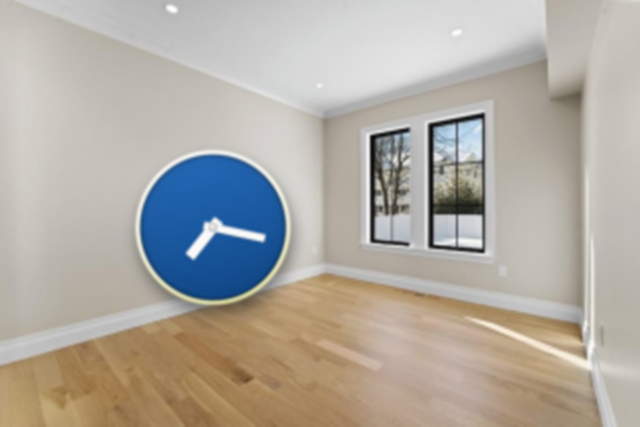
7h17
